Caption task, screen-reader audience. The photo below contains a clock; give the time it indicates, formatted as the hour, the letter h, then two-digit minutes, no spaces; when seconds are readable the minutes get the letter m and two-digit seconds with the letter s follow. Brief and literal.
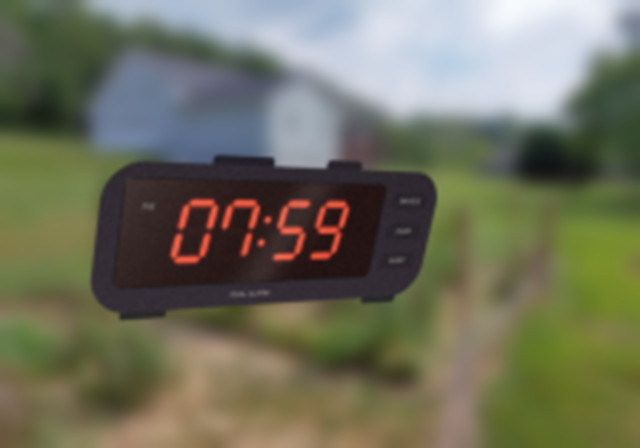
7h59
